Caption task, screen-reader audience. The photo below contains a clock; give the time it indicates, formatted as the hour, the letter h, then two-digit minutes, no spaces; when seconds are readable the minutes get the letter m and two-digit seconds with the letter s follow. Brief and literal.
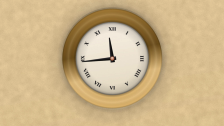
11h44
